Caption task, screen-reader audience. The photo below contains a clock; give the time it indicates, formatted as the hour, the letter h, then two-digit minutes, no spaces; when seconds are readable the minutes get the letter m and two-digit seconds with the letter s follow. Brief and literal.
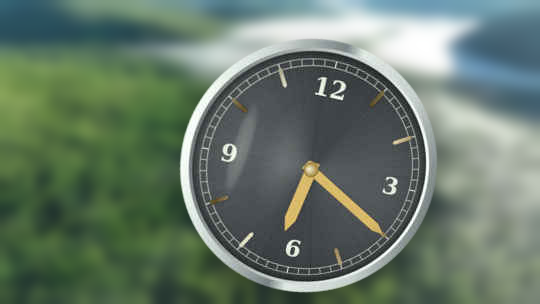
6h20
